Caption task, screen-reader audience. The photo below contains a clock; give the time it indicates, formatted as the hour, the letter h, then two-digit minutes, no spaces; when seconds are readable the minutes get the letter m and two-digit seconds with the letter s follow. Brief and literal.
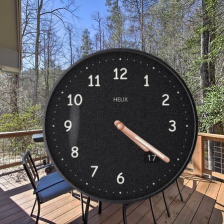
4h21
